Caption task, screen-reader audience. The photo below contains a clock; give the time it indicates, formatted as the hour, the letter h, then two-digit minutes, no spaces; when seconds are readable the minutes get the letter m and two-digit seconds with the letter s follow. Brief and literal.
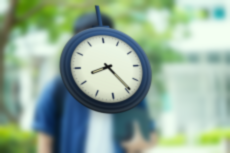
8h24
